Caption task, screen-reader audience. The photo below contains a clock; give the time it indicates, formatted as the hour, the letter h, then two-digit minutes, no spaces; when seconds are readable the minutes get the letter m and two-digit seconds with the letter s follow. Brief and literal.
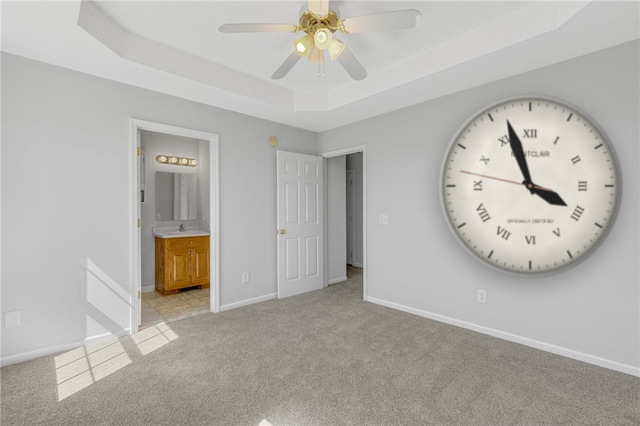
3h56m47s
